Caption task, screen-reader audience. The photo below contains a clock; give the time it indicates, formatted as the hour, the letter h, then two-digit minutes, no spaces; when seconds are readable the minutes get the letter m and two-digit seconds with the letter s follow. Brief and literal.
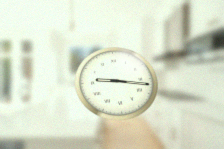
9h17
